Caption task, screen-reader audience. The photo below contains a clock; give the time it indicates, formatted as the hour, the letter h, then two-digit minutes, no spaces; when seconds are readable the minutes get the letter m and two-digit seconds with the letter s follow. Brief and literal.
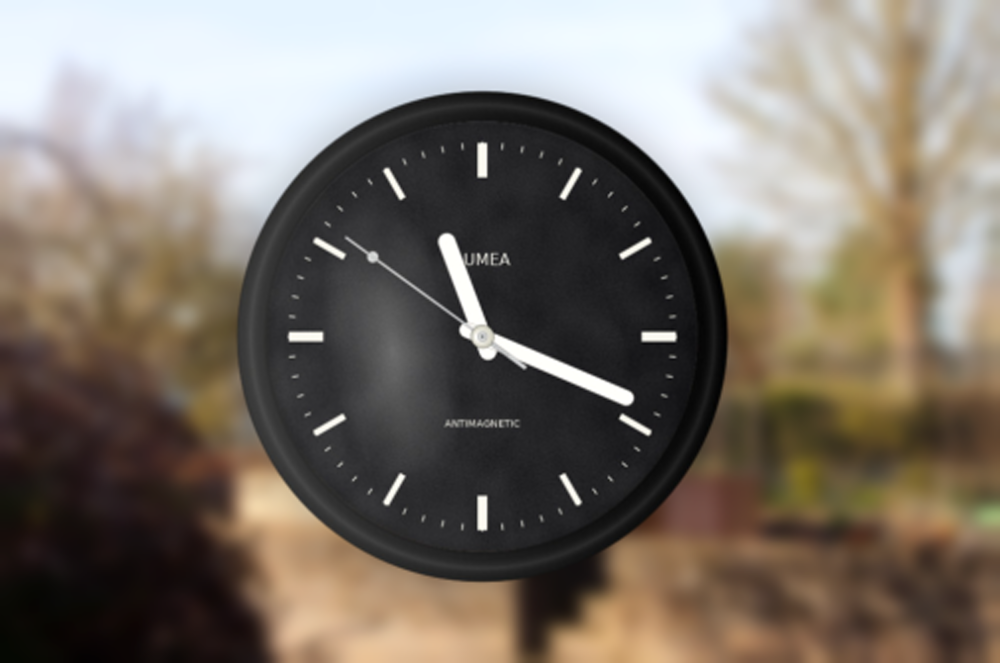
11h18m51s
